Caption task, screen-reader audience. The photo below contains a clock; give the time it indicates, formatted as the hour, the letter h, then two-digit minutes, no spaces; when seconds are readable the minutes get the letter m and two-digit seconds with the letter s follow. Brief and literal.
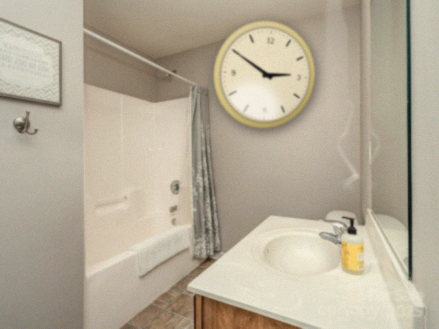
2h50
